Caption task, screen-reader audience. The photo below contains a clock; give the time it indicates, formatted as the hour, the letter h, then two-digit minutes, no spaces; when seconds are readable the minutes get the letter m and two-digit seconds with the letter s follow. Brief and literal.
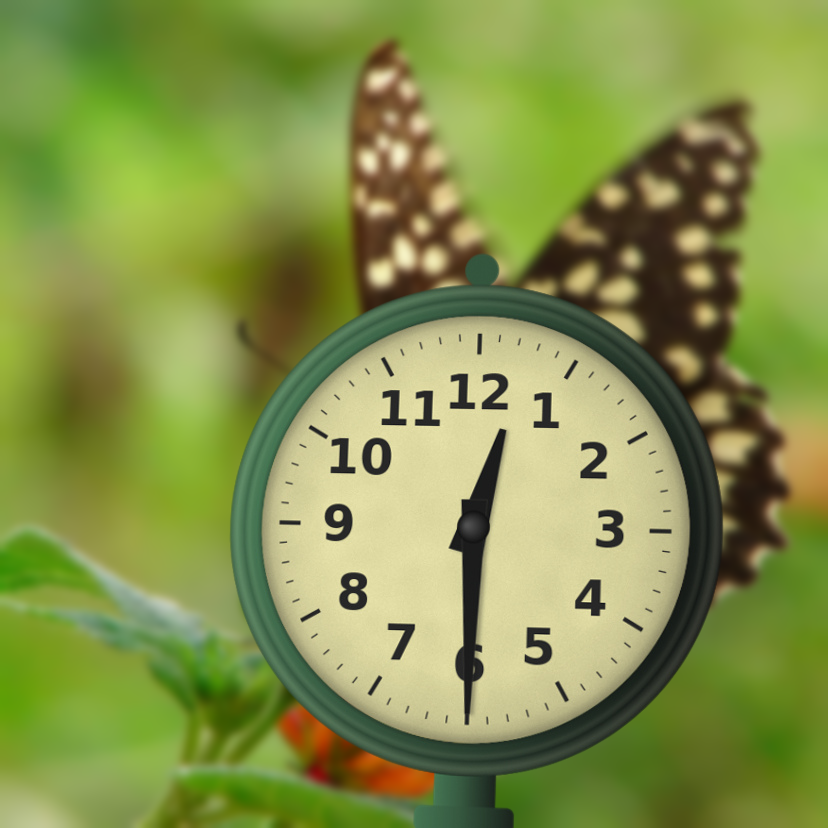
12h30
